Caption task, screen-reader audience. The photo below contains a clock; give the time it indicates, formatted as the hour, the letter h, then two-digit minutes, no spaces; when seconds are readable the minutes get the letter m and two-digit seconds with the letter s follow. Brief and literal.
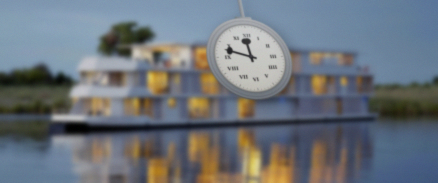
11h48
